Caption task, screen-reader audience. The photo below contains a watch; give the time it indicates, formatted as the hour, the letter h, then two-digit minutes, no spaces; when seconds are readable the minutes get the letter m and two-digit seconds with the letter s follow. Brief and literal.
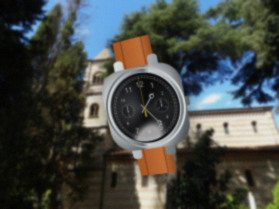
1h24
